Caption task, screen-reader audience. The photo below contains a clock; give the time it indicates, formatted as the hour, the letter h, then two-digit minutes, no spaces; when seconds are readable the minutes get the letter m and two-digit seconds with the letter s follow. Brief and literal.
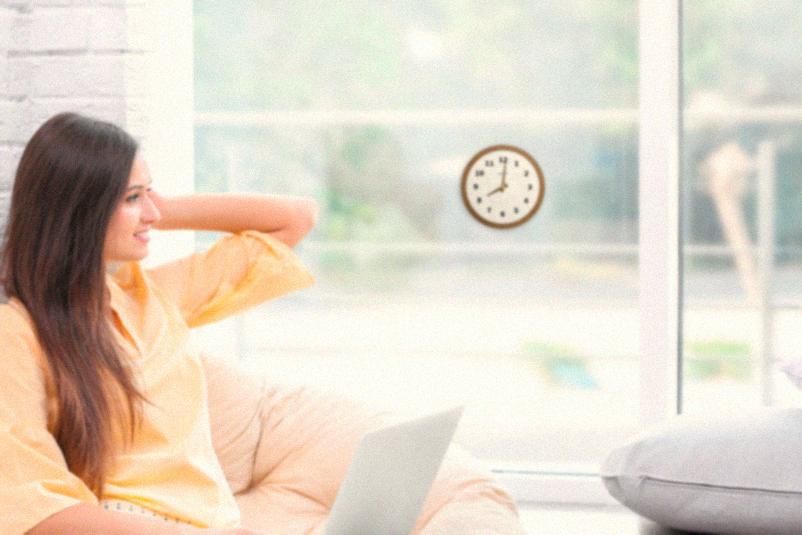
8h01
